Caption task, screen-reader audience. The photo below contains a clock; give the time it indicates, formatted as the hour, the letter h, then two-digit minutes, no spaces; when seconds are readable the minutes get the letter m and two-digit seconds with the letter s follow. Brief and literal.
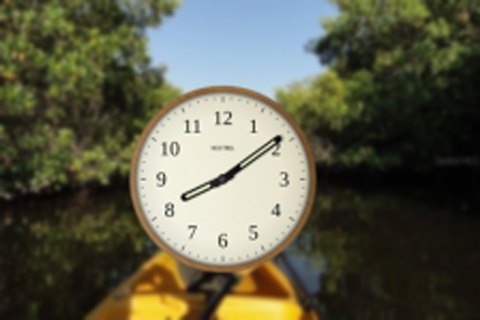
8h09
